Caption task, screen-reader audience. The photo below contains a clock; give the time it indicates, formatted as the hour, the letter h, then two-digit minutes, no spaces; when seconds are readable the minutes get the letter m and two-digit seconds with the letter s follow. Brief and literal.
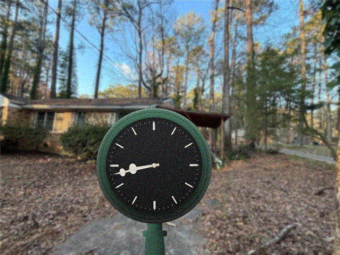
8h43
